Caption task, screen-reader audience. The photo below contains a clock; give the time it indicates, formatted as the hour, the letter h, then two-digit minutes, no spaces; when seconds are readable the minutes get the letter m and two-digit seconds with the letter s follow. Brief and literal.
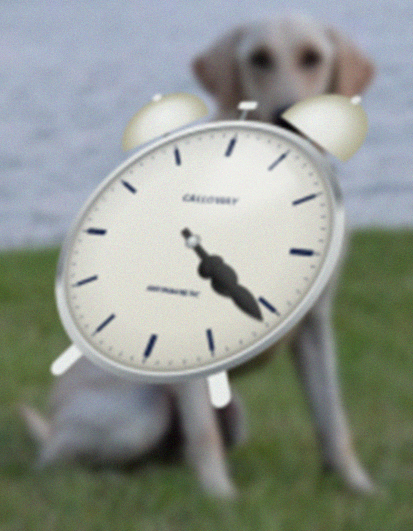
4h21
